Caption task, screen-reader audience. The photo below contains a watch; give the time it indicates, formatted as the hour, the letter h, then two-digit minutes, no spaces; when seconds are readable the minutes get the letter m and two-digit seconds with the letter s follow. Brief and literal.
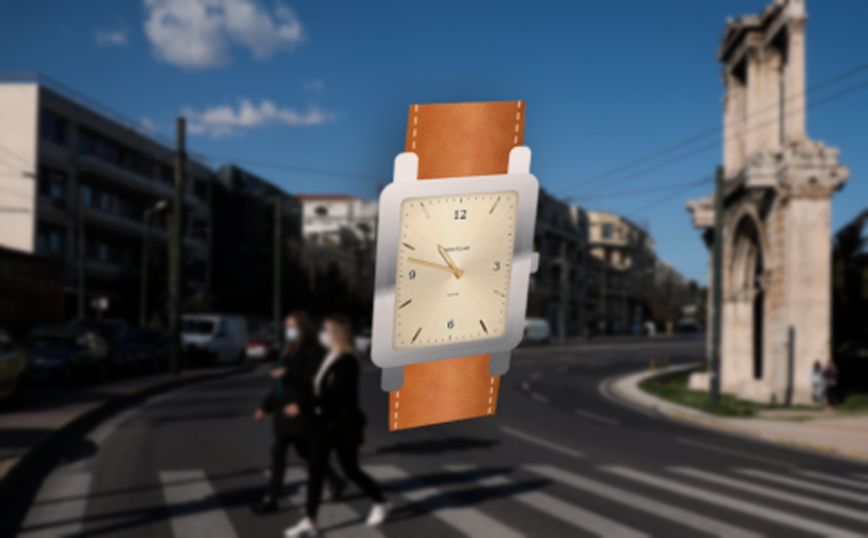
10h48
